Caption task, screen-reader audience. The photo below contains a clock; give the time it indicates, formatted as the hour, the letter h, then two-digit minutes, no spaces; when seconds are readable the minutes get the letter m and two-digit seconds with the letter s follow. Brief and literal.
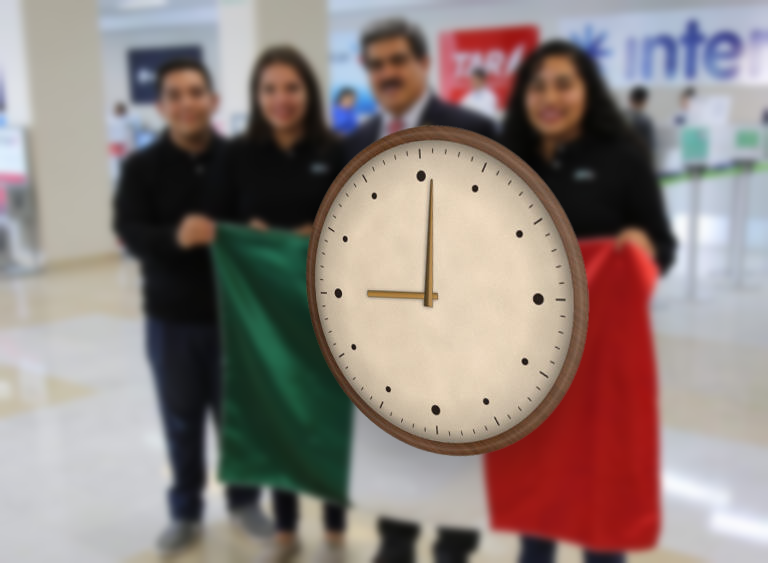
9h01
